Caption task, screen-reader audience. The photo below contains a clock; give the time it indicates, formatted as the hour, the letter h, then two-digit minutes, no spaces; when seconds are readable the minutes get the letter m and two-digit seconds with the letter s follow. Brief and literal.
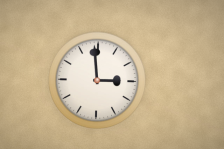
2h59
